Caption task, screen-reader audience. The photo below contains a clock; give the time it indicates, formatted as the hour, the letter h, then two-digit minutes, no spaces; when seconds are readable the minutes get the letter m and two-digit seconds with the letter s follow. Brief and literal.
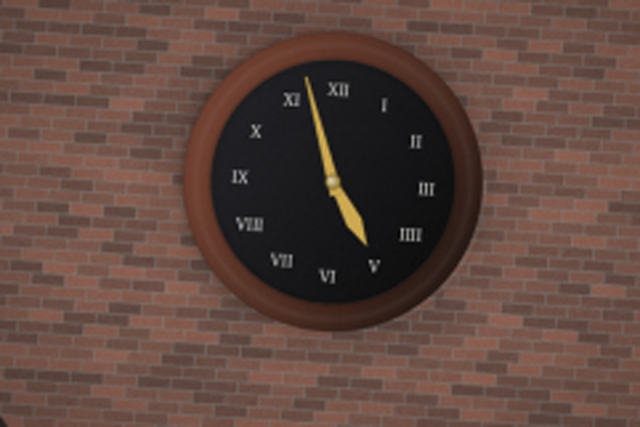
4h57
